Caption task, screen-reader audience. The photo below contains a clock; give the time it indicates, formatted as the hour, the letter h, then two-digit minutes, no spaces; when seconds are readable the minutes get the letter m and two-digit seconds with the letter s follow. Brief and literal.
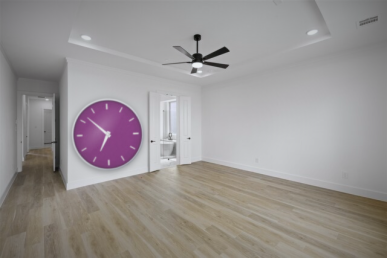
6h52
